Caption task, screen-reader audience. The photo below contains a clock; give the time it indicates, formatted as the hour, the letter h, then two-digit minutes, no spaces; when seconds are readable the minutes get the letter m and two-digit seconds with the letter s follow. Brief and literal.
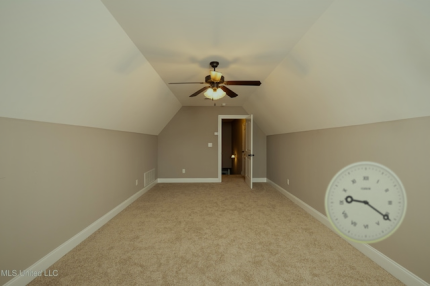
9h21
